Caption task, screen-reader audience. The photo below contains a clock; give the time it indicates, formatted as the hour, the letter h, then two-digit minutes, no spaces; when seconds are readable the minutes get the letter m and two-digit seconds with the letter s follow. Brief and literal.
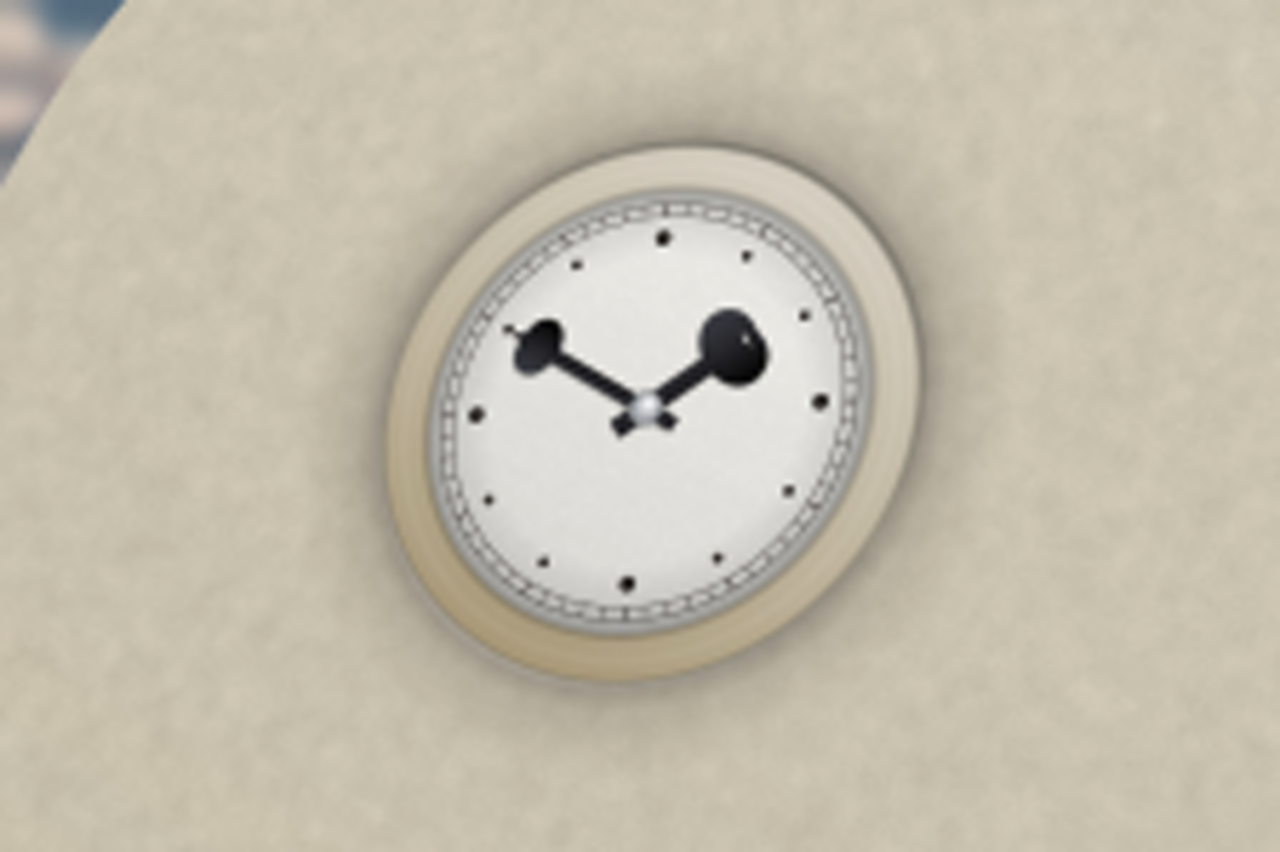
1h50
